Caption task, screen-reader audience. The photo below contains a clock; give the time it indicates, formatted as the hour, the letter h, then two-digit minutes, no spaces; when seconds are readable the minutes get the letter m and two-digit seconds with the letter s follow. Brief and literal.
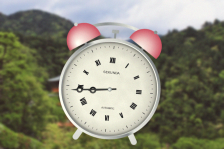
8h44
